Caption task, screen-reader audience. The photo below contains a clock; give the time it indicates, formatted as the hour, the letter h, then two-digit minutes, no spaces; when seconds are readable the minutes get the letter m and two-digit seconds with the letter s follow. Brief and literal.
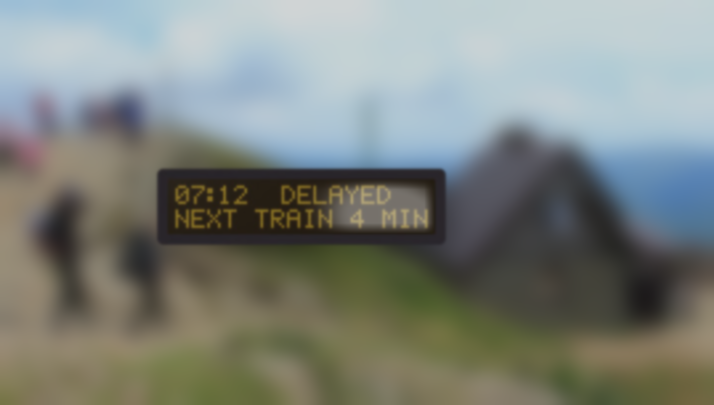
7h12
